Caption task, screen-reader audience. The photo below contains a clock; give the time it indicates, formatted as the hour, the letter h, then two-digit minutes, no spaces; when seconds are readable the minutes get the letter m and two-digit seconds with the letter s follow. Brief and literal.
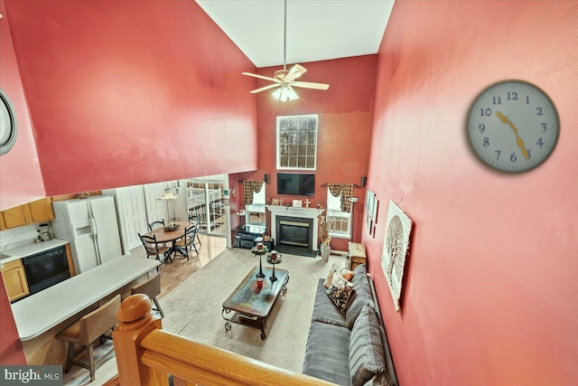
10h26
